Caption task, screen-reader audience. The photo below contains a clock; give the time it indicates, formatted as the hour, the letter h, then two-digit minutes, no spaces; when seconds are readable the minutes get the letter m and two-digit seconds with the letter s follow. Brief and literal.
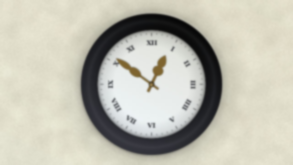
12h51
